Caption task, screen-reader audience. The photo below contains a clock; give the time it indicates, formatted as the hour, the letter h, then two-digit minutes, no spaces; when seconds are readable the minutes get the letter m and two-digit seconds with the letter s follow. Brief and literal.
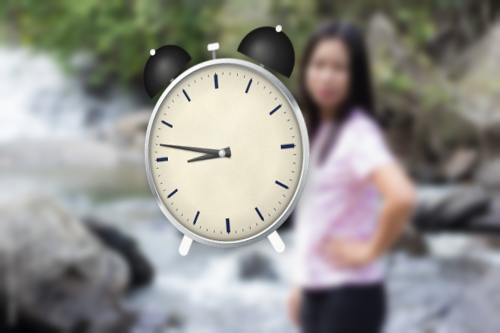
8h47
